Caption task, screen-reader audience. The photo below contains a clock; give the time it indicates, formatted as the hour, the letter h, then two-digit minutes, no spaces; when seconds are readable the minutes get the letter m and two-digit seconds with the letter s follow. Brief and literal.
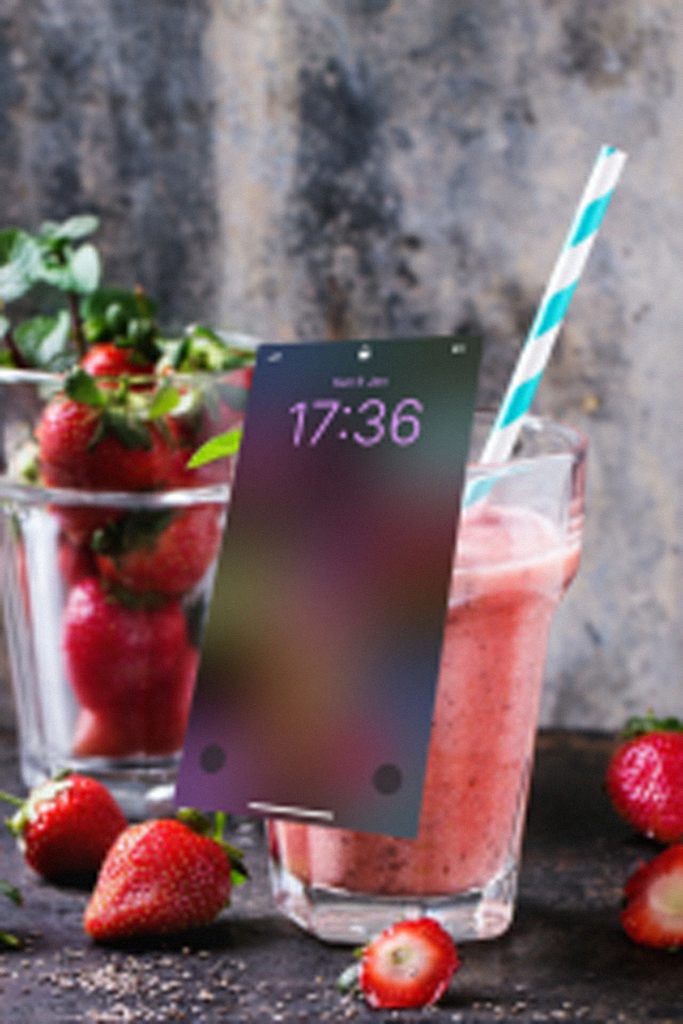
17h36
